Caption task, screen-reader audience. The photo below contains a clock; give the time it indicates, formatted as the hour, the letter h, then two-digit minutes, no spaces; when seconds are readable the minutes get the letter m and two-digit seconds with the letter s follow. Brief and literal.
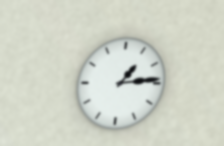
1h14
